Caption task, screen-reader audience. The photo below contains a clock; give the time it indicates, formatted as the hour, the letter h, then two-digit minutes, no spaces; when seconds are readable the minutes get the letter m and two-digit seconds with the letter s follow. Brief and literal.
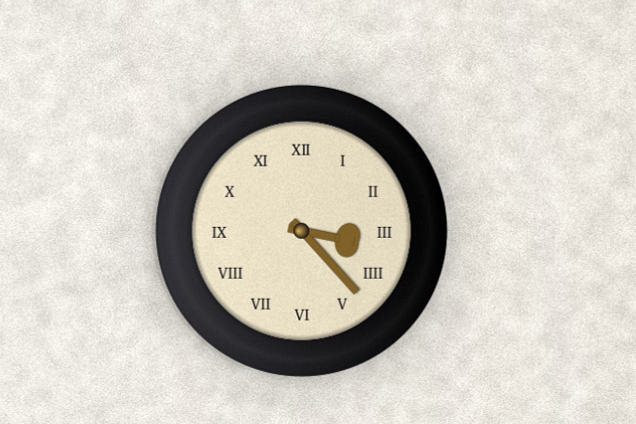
3h23
